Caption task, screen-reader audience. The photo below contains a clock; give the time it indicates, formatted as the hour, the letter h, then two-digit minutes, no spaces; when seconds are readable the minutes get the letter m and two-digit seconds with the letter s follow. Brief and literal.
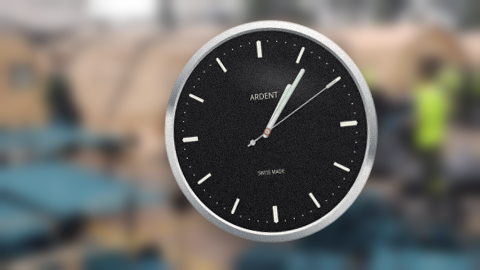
1h06m10s
